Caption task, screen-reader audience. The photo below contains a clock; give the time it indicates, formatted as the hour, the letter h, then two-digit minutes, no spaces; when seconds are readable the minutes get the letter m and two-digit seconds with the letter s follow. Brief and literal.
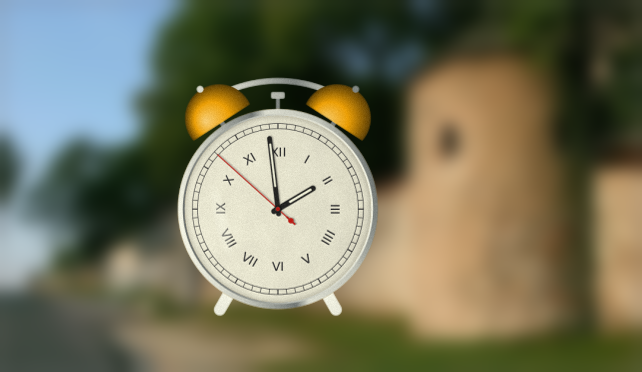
1h58m52s
